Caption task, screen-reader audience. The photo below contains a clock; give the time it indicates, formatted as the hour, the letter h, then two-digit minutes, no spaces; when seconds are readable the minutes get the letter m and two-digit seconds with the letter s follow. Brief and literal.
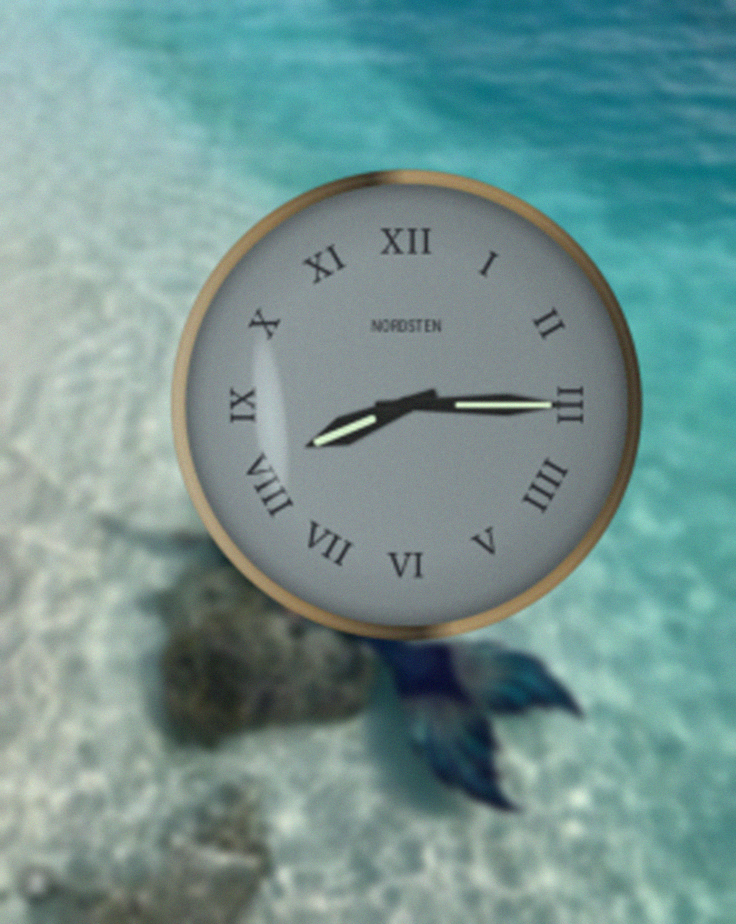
8h15
